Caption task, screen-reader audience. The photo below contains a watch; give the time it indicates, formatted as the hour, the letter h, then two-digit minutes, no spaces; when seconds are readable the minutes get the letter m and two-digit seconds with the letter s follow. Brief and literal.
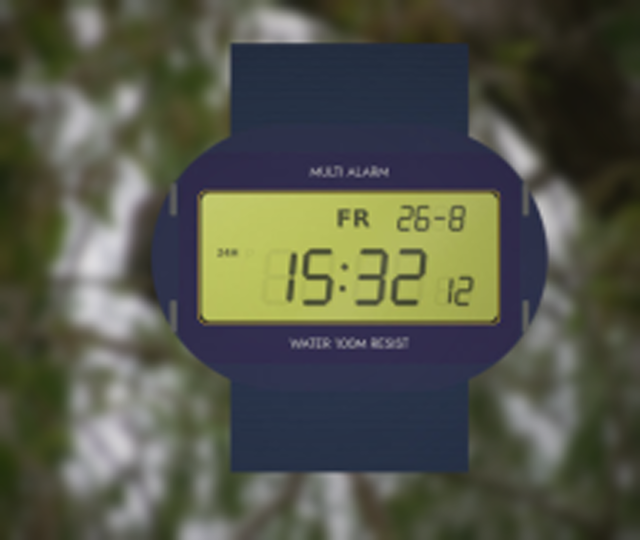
15h32m12s
